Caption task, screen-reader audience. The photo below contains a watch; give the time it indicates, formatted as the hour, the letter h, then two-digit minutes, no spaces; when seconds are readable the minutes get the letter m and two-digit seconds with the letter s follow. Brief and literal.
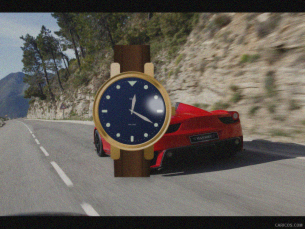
12h20
